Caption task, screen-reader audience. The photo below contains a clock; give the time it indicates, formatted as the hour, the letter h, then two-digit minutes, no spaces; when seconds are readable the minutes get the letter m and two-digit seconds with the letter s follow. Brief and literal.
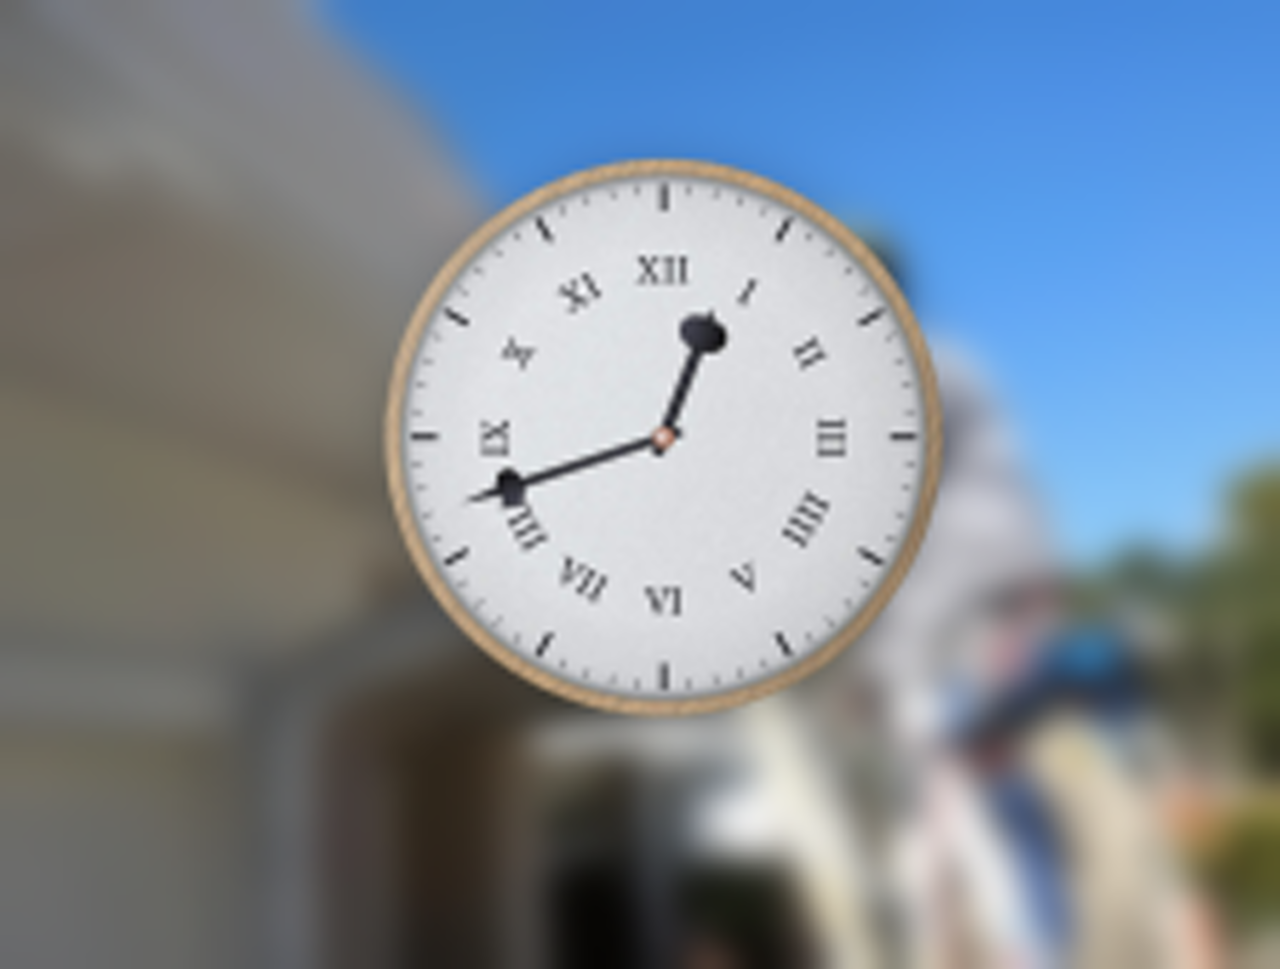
12h42
